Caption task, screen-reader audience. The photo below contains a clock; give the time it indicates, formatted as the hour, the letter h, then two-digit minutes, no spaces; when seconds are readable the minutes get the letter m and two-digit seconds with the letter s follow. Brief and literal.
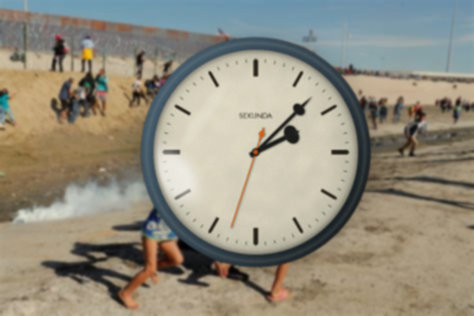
2h07m33s
